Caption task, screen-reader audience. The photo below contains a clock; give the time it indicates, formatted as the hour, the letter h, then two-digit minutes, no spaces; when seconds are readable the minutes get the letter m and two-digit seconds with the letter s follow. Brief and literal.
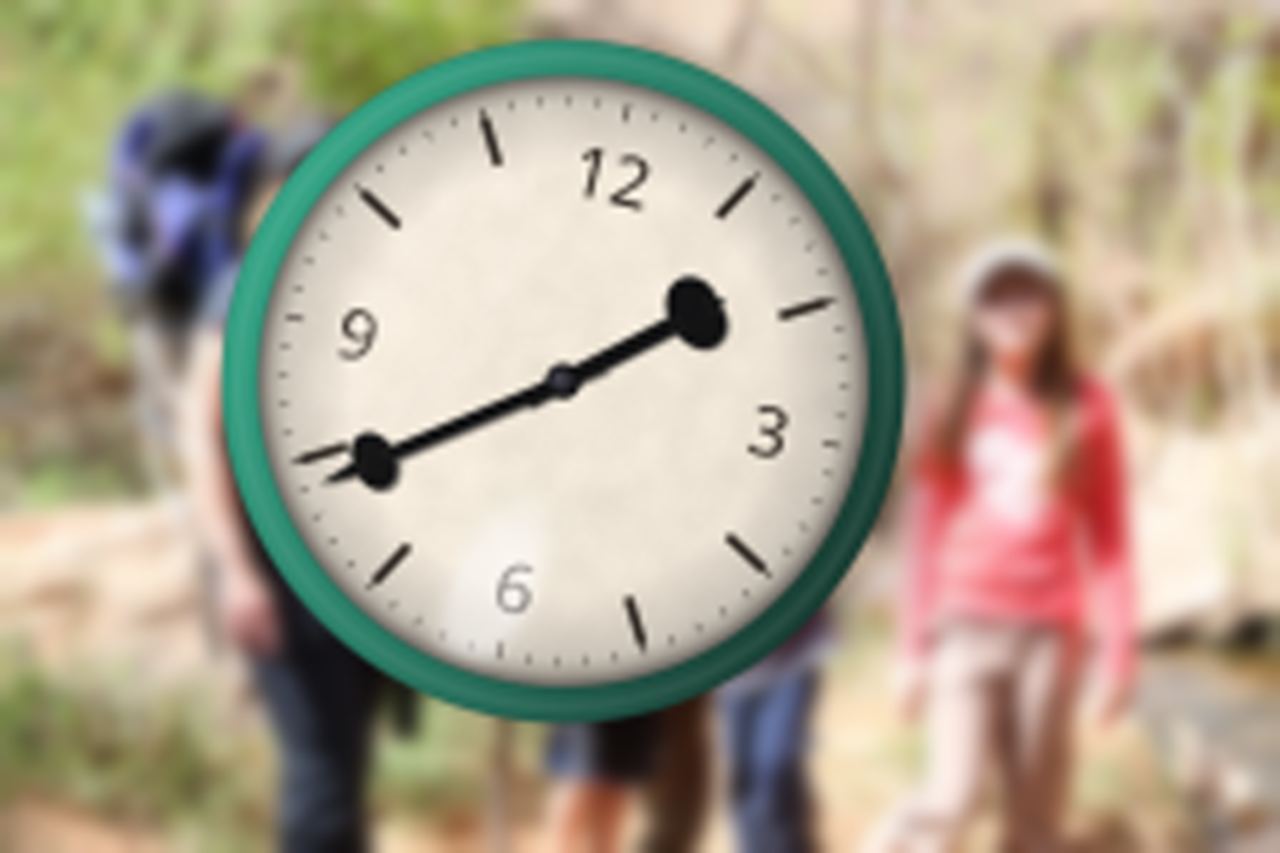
1h39
